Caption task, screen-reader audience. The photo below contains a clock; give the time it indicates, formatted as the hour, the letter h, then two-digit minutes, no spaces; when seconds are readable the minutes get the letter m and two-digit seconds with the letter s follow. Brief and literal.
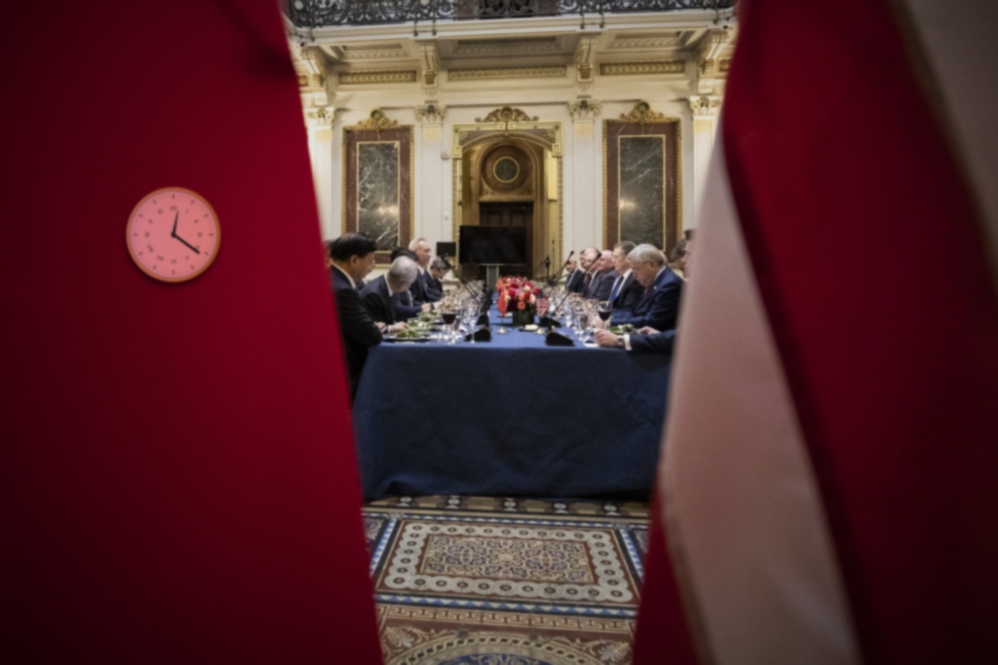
12h21
